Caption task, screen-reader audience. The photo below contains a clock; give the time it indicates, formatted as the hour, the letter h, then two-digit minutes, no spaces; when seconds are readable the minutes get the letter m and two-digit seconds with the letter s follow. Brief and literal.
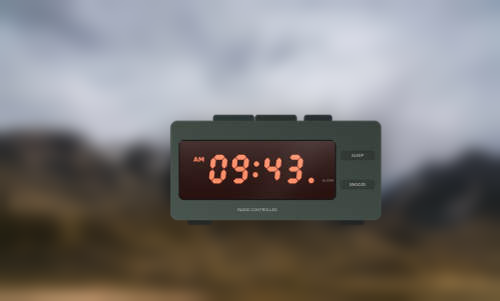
9h43
